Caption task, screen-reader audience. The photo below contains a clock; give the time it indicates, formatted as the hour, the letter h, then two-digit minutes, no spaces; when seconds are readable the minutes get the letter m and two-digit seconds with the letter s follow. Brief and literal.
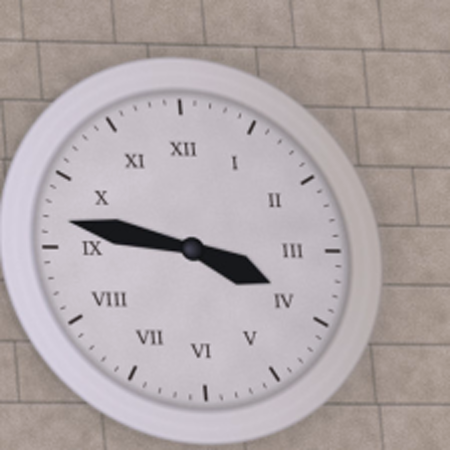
3h47
